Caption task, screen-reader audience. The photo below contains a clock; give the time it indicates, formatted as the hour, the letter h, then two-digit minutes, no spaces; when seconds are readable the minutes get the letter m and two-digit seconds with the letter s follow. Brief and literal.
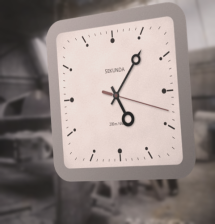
5h06m18s
